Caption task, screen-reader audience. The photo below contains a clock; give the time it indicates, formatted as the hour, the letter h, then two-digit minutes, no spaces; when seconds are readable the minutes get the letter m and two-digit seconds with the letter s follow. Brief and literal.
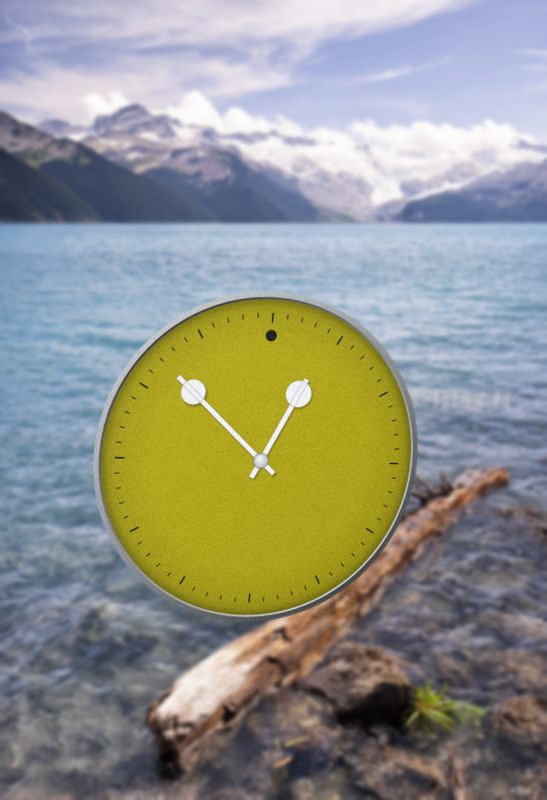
12h52
